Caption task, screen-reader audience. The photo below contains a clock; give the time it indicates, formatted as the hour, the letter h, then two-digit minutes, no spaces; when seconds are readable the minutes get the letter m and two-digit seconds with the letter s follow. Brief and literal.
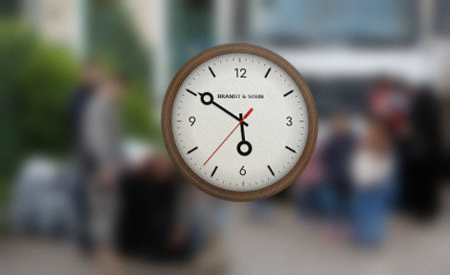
5h50m37s
